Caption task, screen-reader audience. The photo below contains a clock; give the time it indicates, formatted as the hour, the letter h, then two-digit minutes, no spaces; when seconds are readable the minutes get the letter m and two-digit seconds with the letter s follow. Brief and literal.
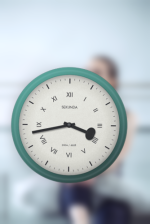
3h43
